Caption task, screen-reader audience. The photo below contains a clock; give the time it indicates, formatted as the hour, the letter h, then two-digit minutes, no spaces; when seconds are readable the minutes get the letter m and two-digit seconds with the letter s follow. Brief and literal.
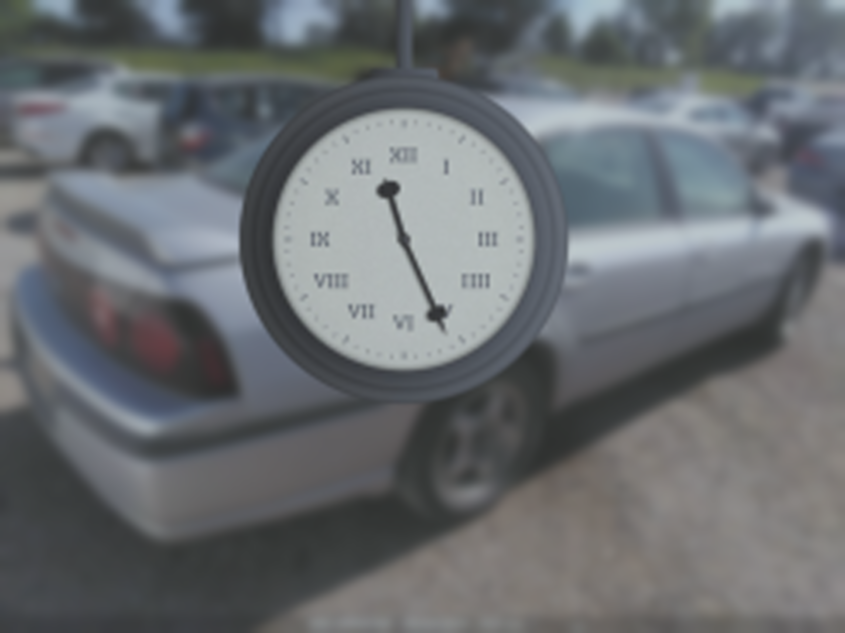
11h26
